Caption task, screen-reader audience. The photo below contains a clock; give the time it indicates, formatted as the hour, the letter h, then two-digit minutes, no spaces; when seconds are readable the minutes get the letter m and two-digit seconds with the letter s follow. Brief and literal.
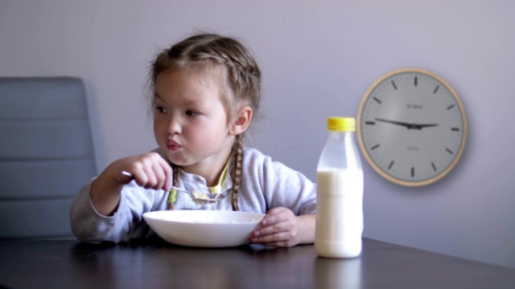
2h46
